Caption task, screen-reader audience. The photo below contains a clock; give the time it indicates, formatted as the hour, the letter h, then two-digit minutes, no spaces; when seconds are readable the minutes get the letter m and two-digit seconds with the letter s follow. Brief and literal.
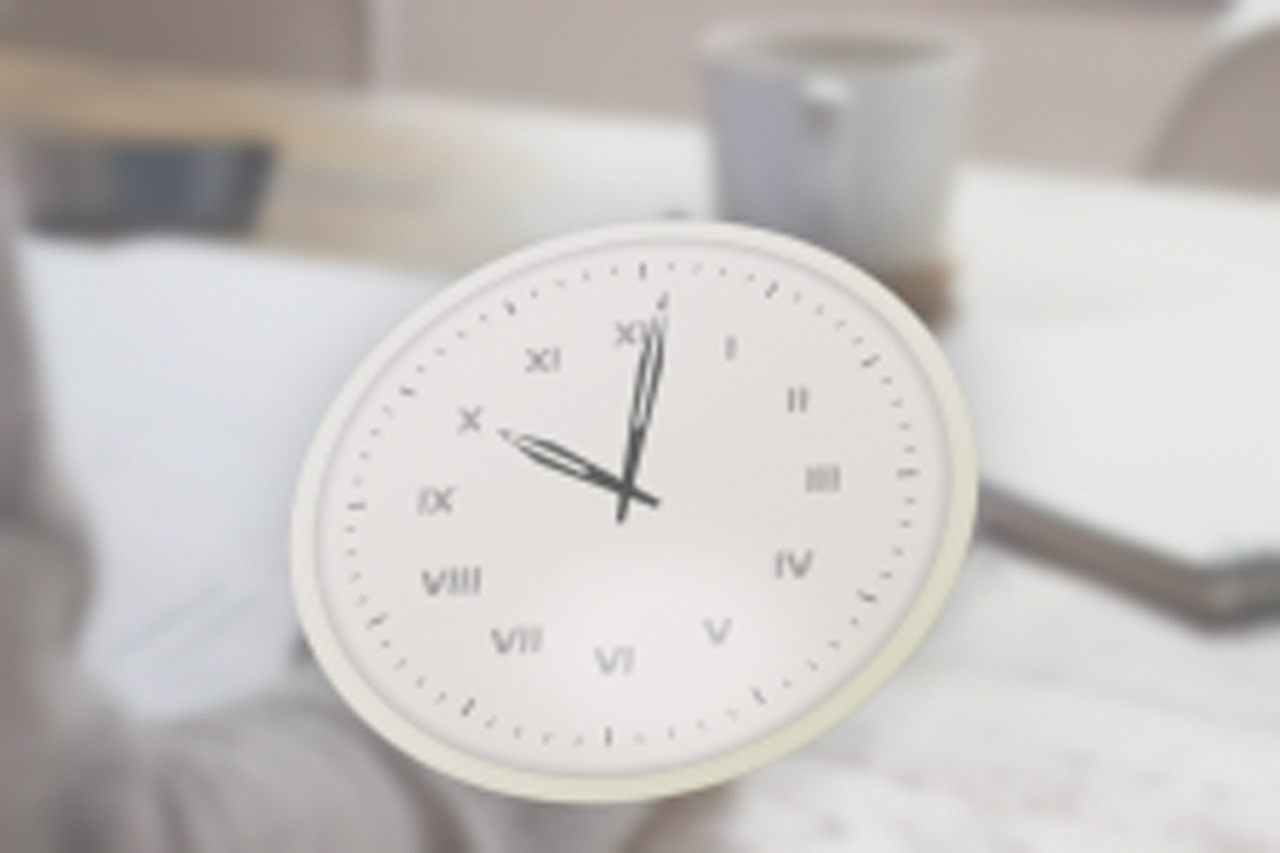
10h01
